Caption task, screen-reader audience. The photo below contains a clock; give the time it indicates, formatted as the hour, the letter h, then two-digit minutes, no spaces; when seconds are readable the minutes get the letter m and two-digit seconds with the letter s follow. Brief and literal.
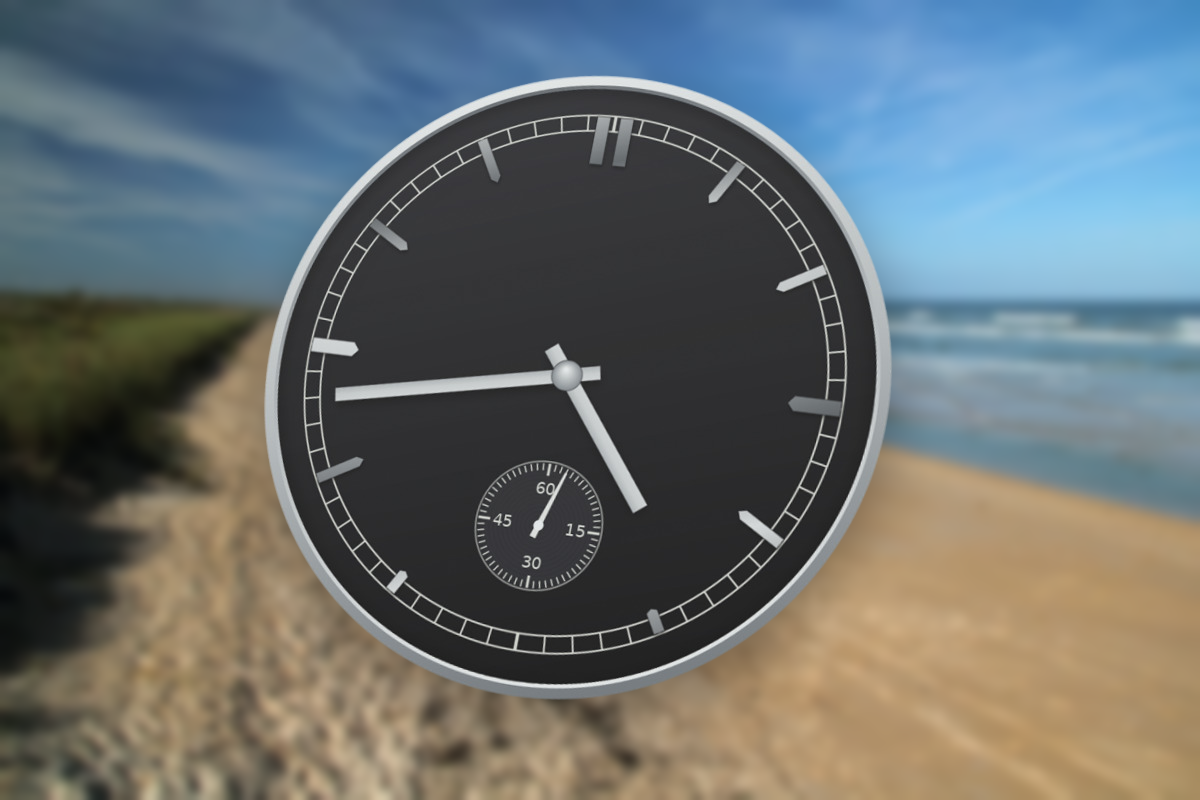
4h43m03s
